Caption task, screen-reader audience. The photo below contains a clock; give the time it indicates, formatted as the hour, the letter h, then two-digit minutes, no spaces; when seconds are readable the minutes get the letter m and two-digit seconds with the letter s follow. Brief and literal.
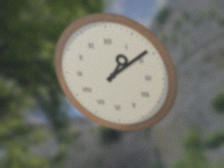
1h09
